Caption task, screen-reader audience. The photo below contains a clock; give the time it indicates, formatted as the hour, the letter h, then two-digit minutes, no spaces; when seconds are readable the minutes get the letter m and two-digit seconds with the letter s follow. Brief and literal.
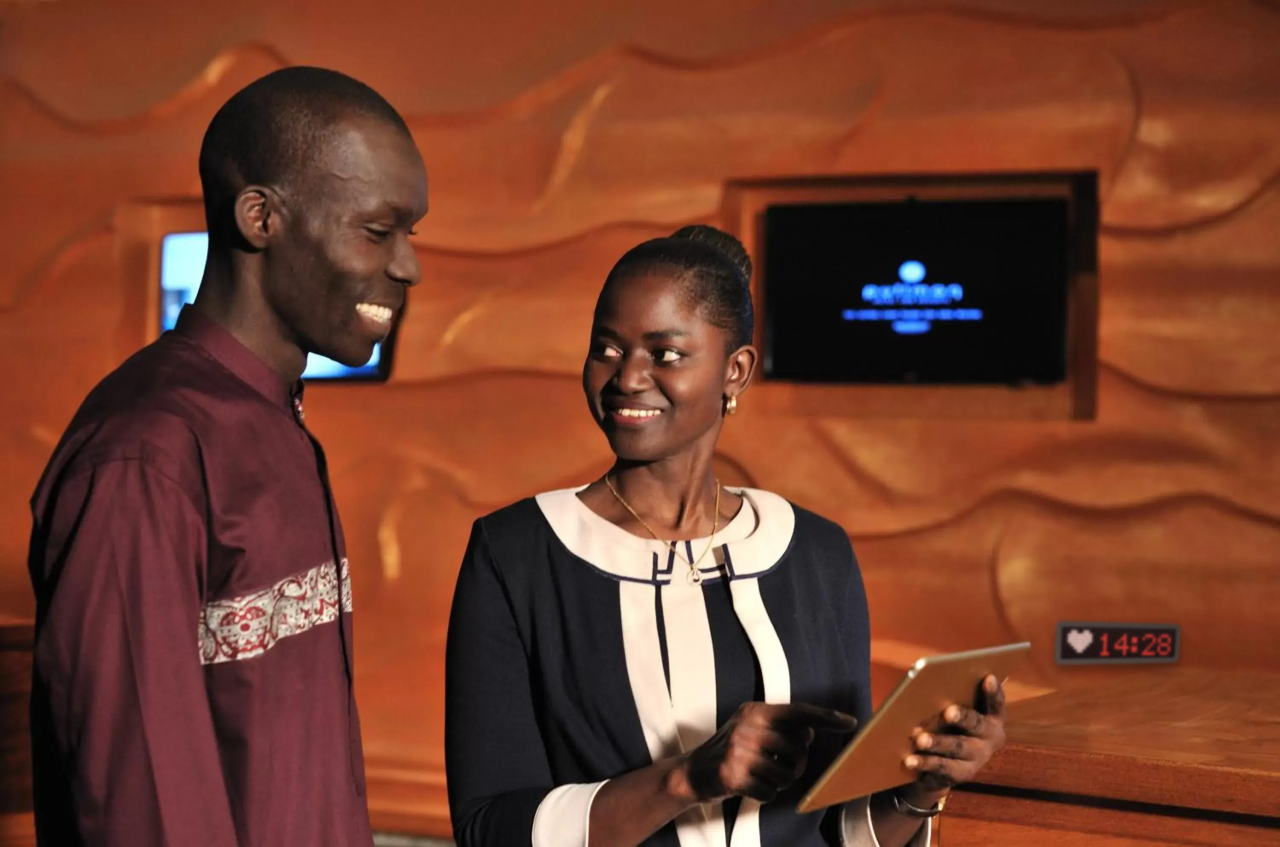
14h28
